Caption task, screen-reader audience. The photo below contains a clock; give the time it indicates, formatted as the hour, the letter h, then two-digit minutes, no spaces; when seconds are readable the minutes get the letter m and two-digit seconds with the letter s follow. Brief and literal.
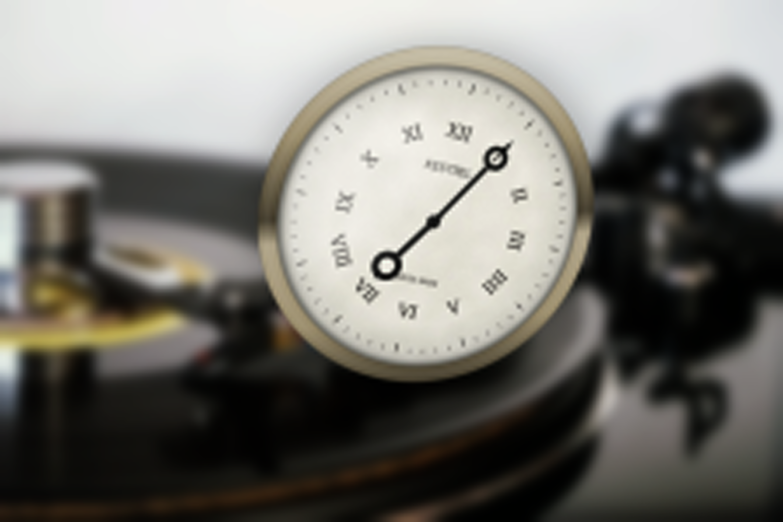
7h05
